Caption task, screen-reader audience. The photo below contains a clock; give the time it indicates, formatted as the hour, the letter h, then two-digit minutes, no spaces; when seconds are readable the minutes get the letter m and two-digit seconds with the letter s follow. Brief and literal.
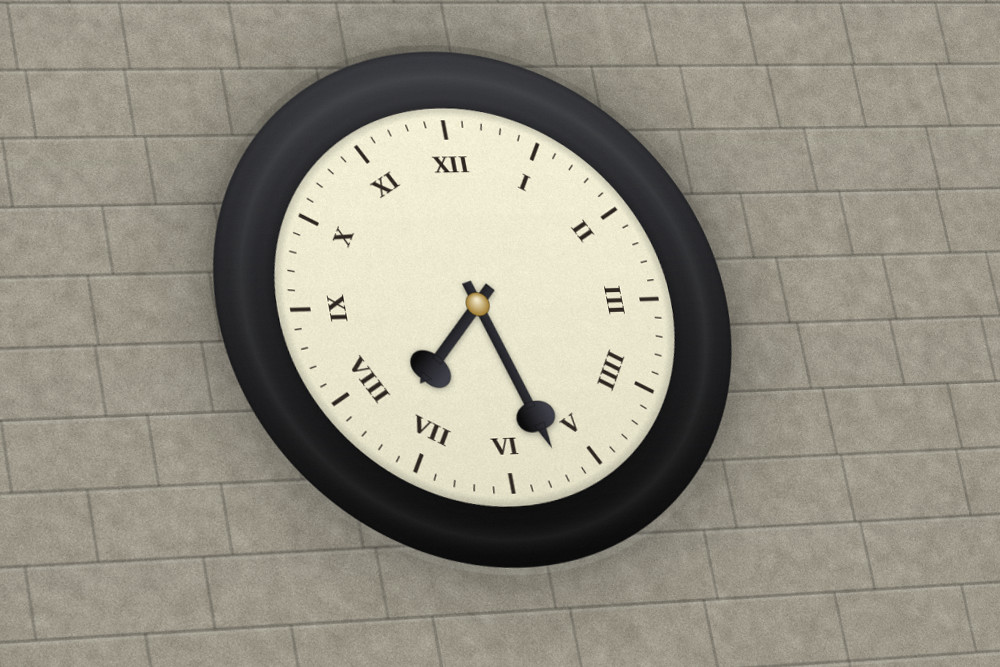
7h27
